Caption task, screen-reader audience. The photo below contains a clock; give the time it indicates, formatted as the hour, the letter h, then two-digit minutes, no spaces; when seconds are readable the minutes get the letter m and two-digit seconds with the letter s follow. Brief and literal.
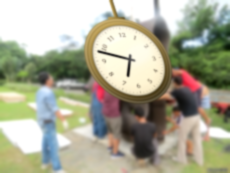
6h48
